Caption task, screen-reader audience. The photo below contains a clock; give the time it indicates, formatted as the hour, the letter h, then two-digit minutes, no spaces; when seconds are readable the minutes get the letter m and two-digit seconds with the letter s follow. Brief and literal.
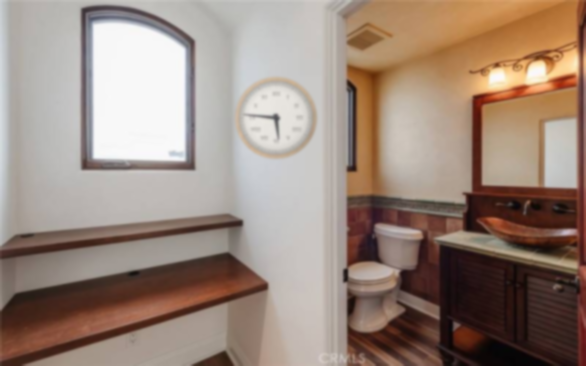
5h46
